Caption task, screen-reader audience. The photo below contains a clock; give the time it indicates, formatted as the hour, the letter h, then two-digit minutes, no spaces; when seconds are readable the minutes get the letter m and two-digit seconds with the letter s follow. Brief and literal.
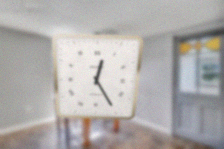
12h25
